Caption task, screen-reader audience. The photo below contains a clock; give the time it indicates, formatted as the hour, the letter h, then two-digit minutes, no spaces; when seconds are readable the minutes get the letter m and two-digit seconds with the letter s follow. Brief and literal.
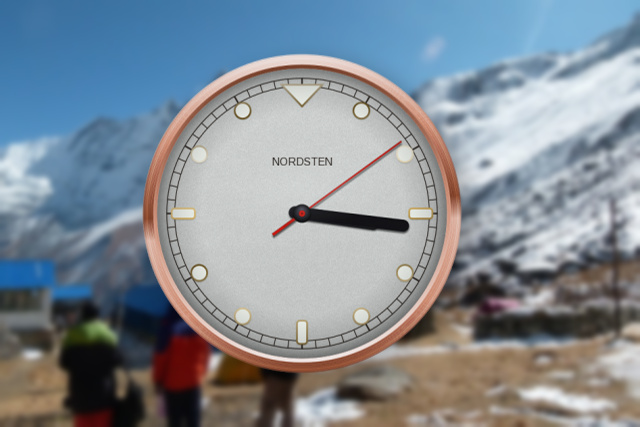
3h16m09s
